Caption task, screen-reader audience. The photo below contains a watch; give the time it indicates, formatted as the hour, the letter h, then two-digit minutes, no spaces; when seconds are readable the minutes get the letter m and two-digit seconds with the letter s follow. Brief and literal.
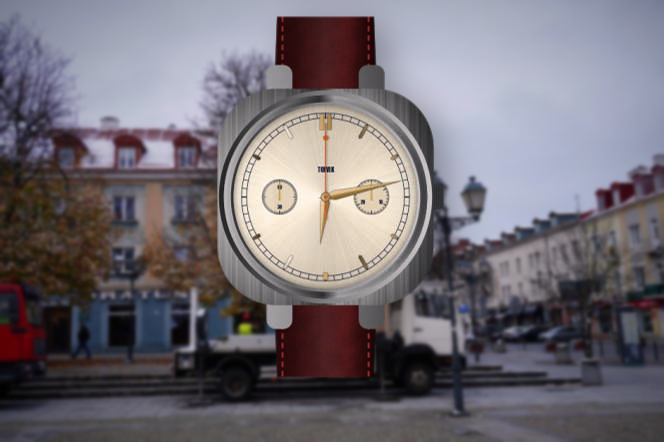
6h13
